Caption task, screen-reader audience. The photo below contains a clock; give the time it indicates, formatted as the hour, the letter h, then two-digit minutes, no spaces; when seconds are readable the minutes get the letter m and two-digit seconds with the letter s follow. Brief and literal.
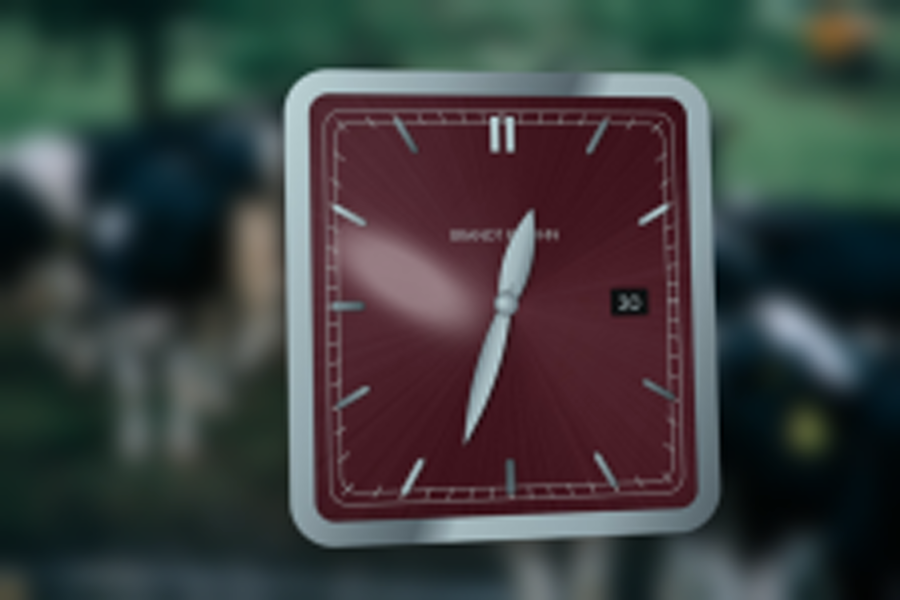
12h33
